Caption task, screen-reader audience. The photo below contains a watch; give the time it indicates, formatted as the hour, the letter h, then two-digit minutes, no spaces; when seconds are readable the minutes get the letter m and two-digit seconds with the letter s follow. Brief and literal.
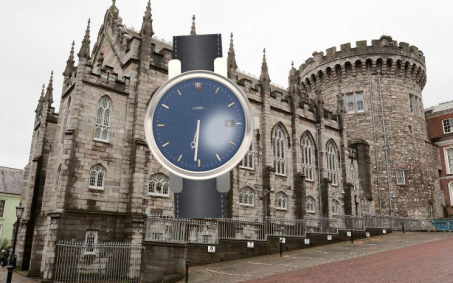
6h31
